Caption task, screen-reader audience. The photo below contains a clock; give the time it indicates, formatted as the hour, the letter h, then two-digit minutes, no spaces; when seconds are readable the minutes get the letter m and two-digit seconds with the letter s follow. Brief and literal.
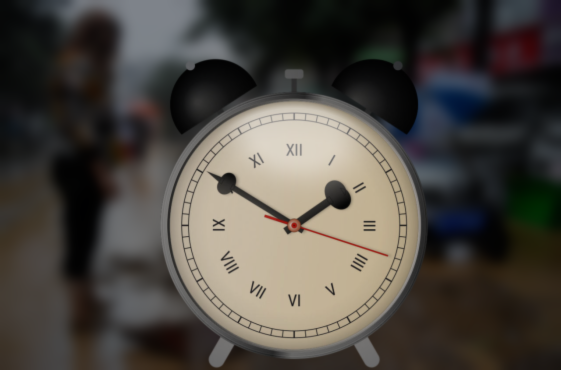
1h50m18s
